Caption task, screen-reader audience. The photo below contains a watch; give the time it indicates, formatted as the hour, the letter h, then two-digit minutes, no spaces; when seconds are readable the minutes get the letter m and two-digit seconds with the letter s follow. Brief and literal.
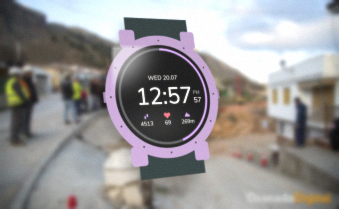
12h57
